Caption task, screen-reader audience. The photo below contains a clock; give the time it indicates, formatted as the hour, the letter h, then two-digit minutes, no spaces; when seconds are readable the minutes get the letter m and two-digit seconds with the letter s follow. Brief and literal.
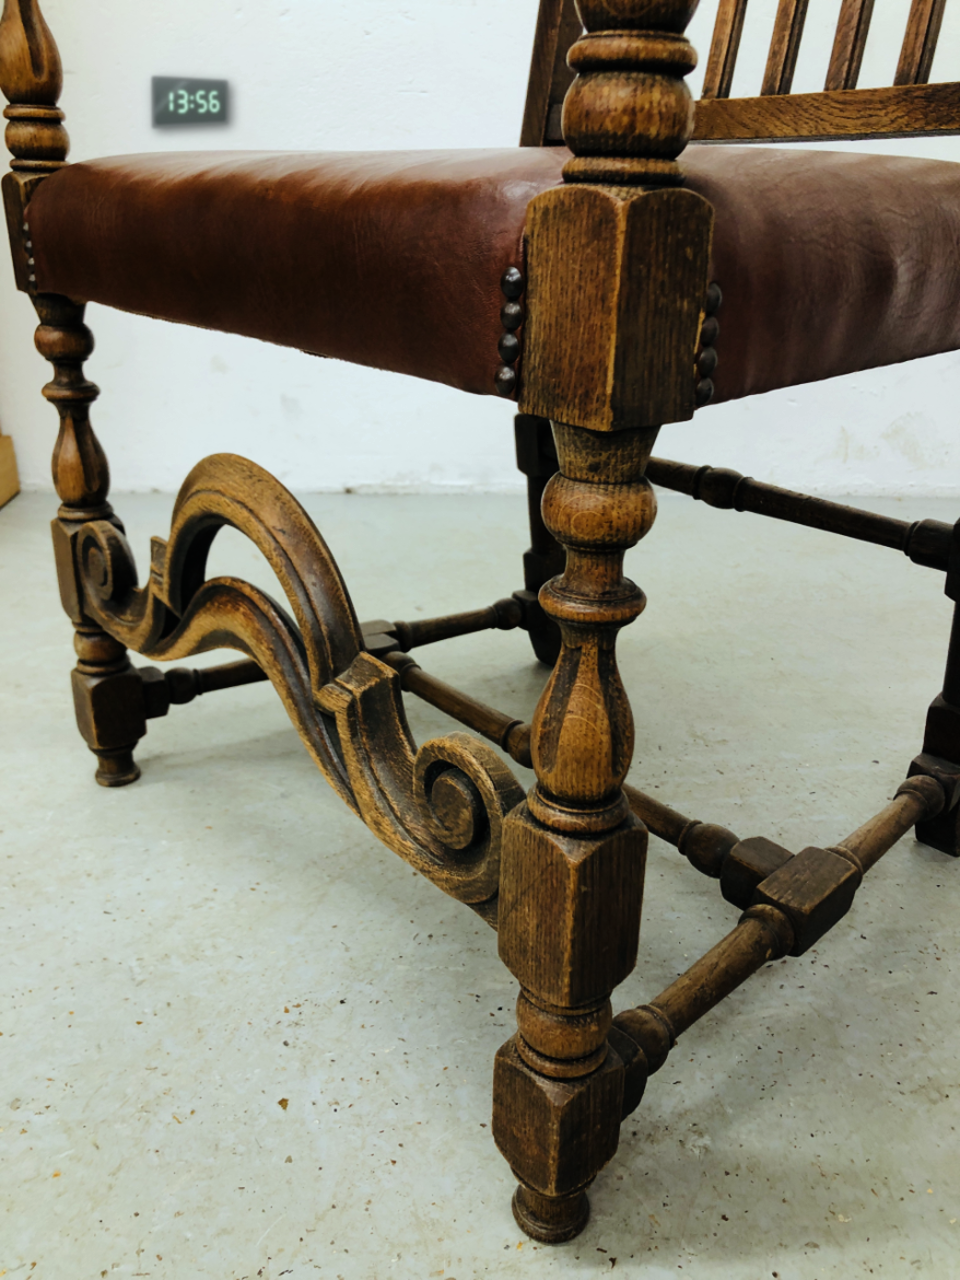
13h56
